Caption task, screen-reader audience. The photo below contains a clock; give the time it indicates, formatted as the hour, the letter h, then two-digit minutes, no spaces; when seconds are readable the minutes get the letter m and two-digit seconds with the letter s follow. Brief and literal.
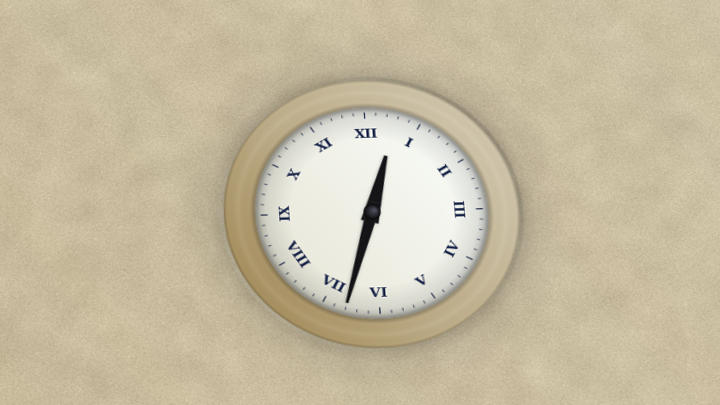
12h33
